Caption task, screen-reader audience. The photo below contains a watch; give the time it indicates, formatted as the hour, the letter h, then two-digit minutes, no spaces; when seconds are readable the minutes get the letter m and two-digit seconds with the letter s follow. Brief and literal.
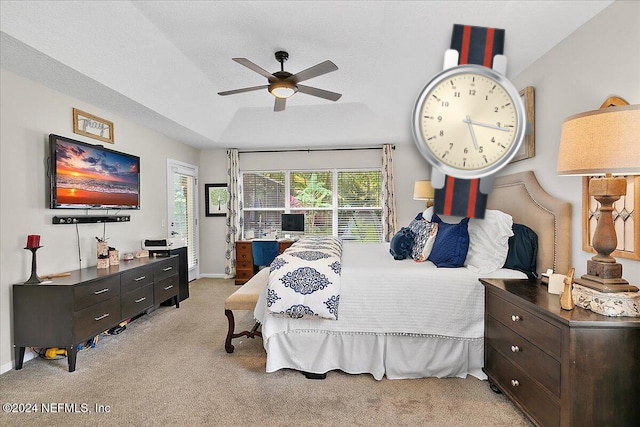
5h16
